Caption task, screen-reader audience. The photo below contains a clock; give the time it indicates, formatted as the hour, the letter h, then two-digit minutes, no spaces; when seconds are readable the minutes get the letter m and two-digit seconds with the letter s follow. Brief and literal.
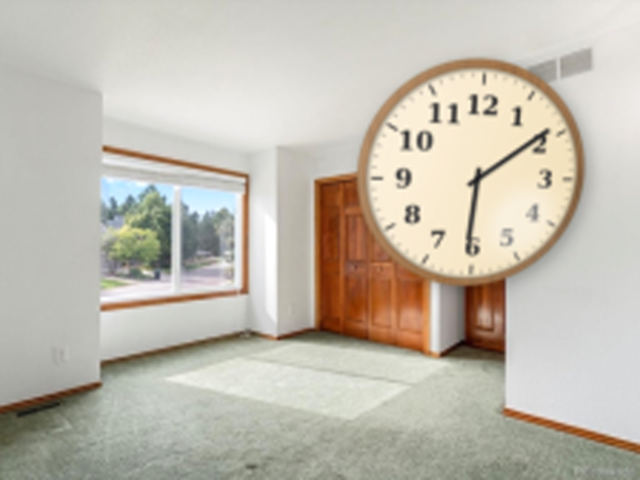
6h09
